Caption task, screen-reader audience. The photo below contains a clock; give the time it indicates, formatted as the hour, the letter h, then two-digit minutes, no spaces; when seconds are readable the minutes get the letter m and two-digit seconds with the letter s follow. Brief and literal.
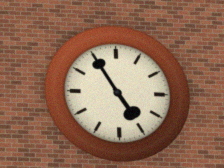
4h55
